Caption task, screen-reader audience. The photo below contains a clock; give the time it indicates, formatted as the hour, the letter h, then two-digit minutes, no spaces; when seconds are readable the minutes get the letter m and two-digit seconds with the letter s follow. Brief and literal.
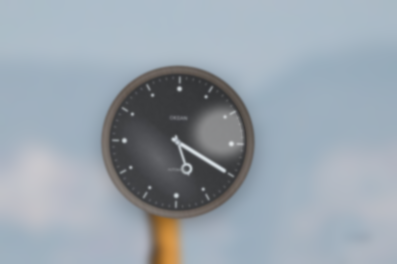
5h20
